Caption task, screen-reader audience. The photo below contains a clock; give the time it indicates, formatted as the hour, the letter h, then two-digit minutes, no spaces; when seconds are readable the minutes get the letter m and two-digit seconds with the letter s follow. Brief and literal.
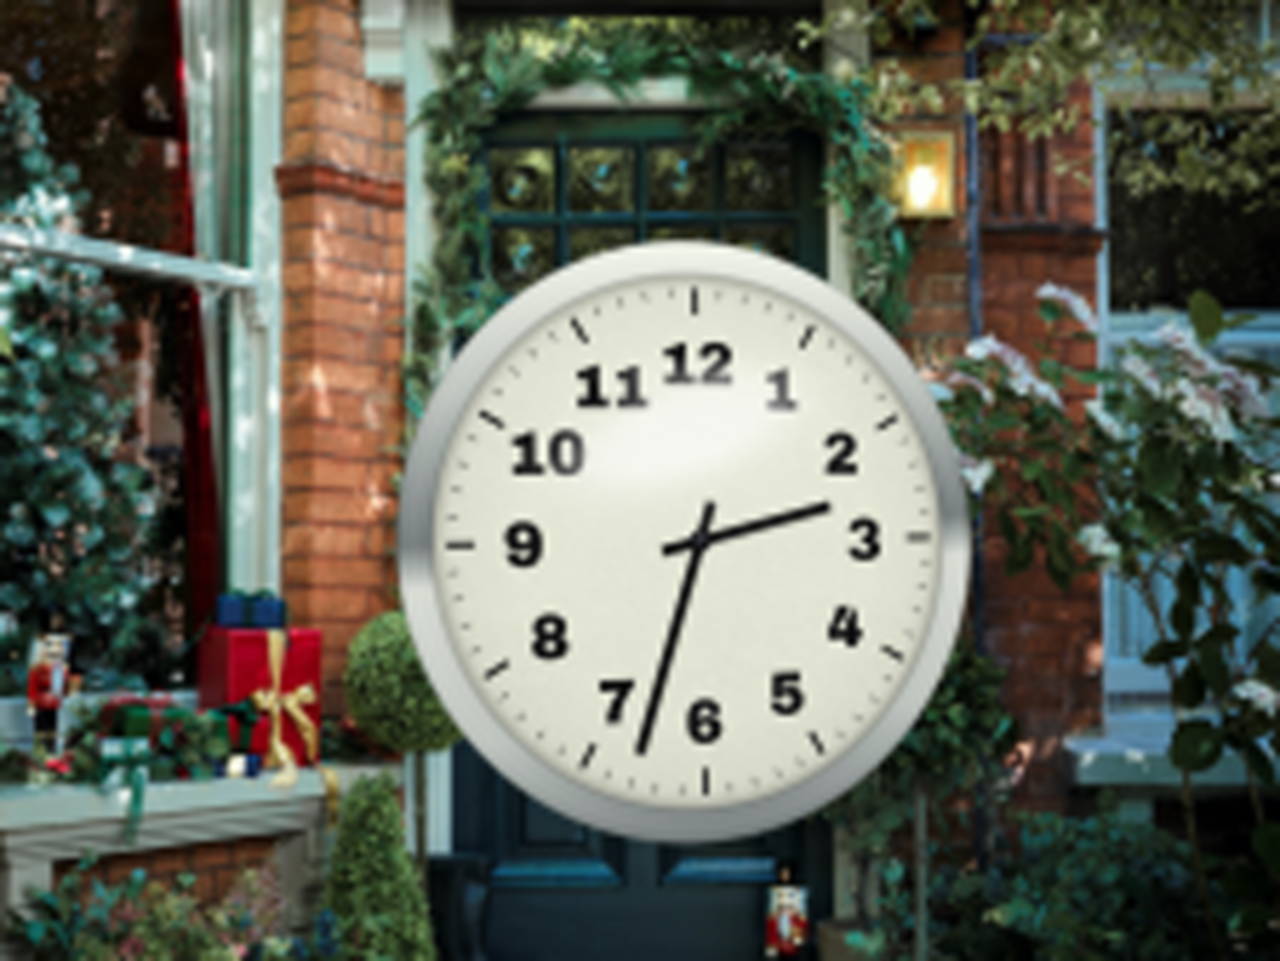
2h33
